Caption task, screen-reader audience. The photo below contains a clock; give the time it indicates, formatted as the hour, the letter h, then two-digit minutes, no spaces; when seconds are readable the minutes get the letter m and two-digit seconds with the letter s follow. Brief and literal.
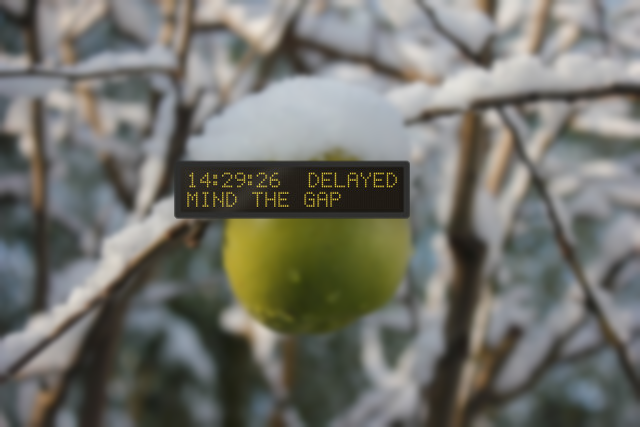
14h29m26s
